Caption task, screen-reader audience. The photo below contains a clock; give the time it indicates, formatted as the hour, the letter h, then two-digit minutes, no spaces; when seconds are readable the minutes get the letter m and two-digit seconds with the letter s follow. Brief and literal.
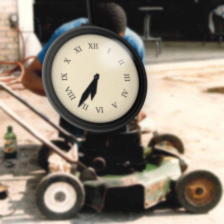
6h36
